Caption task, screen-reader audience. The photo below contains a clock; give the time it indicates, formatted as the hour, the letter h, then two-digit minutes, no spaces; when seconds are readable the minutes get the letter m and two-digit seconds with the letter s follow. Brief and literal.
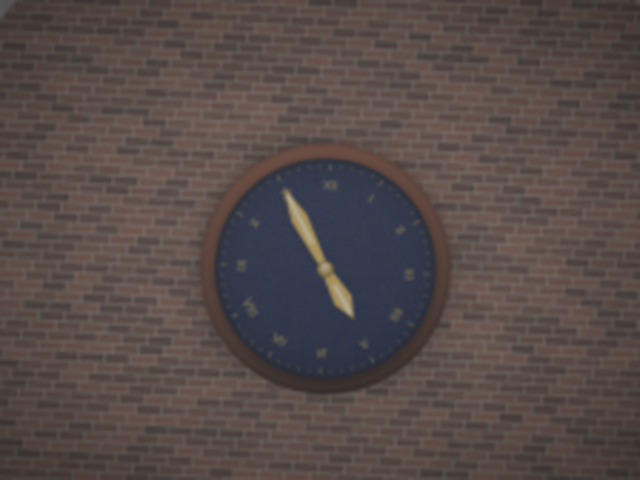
4h55
